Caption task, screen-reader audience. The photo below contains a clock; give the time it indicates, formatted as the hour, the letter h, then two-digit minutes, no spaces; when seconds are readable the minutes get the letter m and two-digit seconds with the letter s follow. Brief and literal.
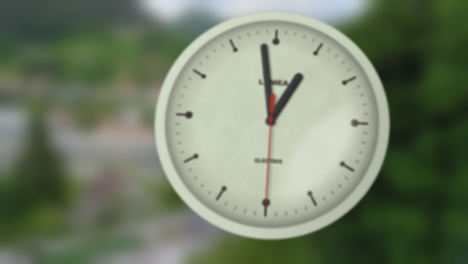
12h58m30s
